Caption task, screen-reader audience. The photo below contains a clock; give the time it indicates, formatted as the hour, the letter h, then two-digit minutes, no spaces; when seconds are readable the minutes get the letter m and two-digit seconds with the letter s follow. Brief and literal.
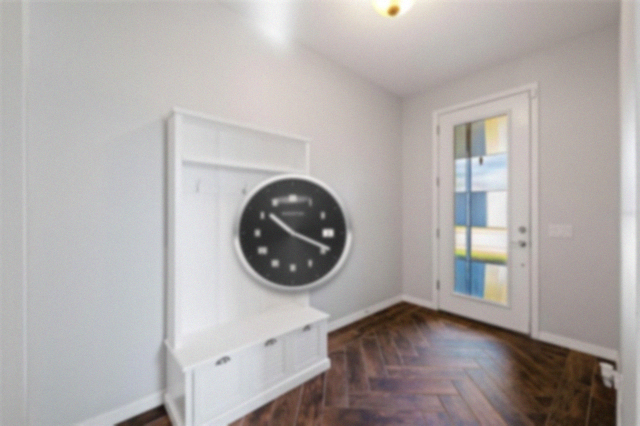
10h19
